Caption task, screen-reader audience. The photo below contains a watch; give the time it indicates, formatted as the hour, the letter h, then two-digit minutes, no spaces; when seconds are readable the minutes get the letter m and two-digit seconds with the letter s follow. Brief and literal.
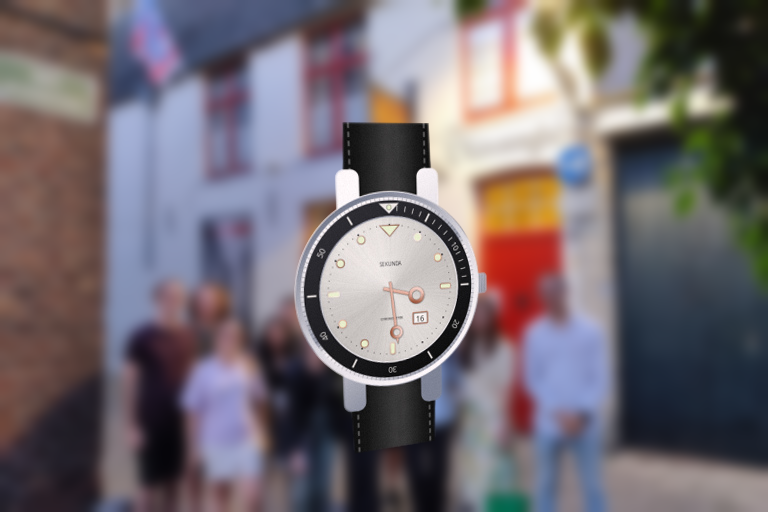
3h29
